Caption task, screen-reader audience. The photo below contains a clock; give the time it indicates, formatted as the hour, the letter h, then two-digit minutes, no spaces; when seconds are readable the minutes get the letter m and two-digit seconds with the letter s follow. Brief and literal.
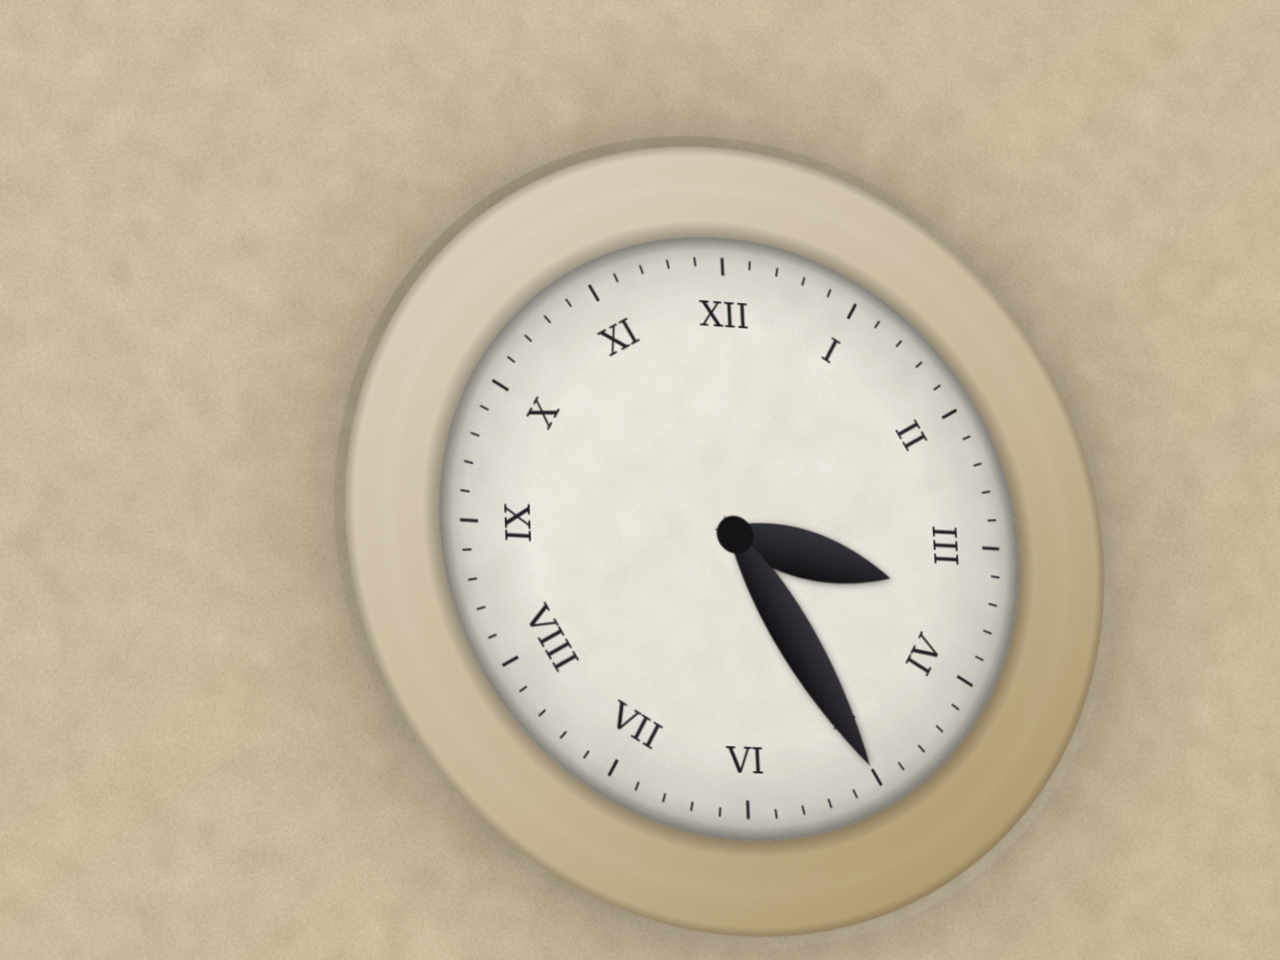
3h25
